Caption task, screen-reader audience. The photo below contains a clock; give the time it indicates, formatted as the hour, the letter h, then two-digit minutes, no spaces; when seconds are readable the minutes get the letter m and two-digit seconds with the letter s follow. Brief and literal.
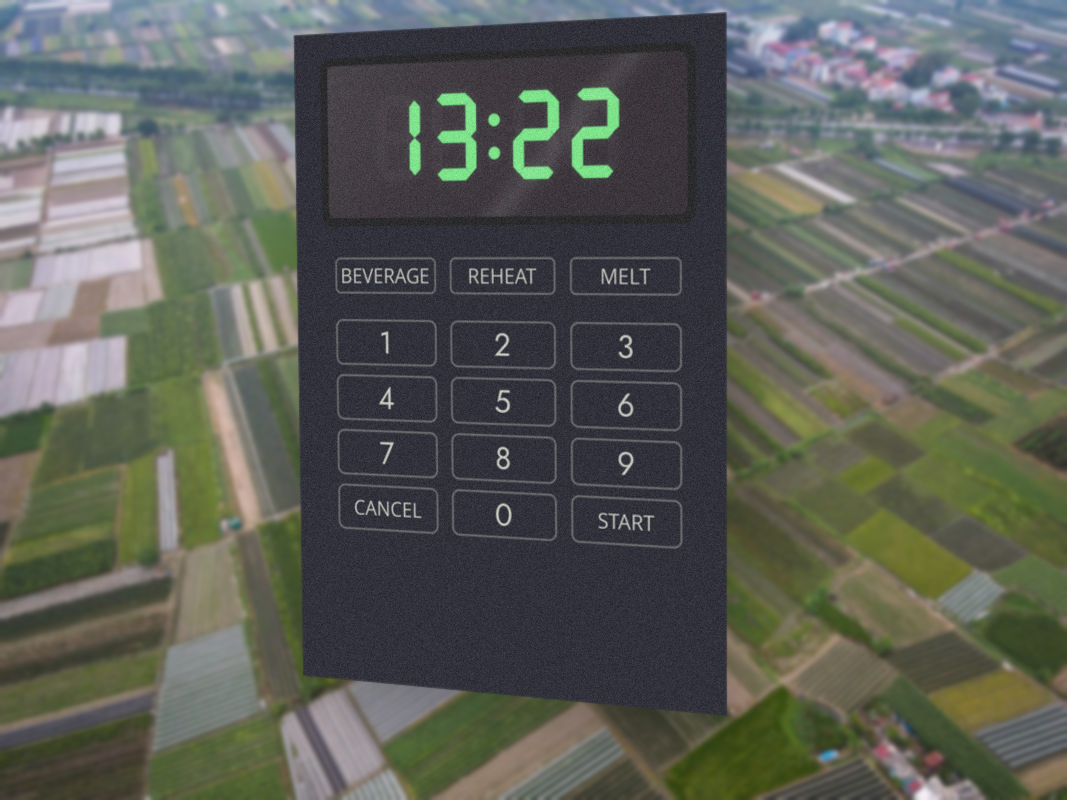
13h22
